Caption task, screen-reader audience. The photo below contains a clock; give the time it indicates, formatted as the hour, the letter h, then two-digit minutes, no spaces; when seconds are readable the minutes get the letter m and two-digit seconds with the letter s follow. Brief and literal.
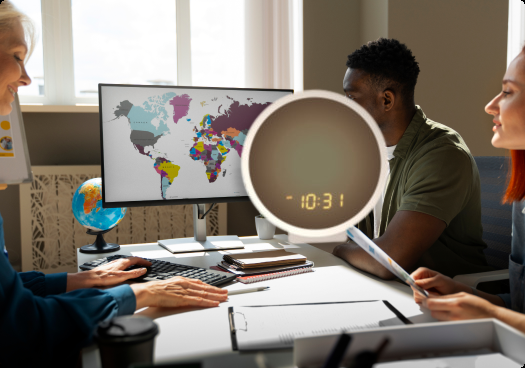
10h31
